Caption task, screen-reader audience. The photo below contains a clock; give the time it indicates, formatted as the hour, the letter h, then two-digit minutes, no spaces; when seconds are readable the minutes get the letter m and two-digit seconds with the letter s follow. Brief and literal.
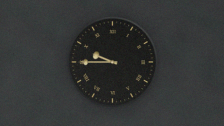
9h45
